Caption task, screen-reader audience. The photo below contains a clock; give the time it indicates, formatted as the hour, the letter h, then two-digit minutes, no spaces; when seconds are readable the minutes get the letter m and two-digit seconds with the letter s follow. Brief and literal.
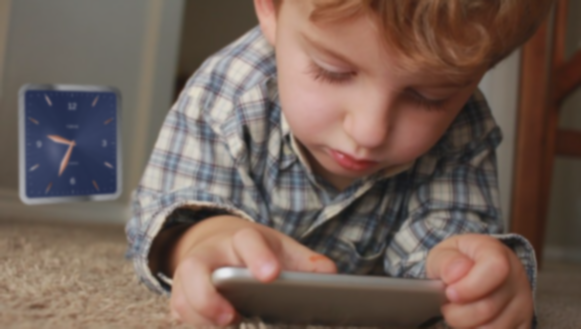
9h34
